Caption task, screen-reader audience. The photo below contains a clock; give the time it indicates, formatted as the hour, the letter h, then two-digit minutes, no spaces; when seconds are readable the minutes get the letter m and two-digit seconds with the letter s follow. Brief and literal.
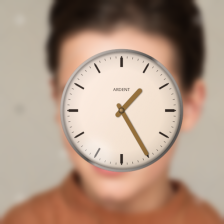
1h25
